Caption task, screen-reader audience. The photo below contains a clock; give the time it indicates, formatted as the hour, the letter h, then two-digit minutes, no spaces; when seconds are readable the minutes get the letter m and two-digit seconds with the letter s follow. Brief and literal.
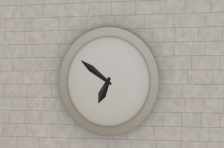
6h51
